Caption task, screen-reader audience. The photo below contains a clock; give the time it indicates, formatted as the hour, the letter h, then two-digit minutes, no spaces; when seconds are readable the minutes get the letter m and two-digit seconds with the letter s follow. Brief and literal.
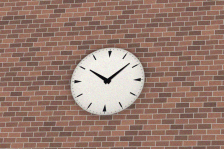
10h08
